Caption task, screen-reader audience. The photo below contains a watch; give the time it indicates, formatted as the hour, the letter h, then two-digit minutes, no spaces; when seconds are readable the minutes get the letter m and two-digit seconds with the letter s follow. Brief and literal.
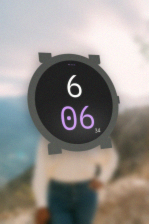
6h06
